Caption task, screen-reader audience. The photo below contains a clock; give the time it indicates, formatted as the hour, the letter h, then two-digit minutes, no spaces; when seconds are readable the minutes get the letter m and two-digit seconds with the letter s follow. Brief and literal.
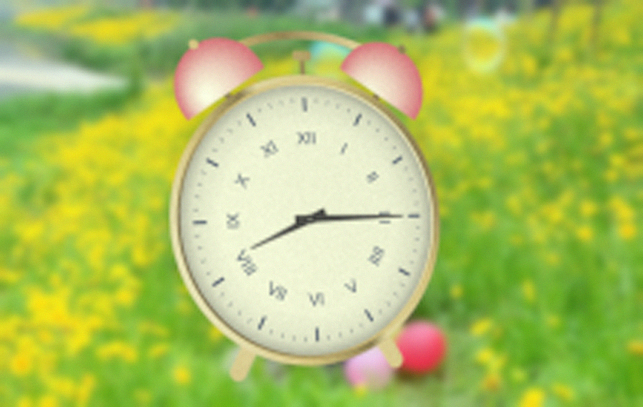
8h15
